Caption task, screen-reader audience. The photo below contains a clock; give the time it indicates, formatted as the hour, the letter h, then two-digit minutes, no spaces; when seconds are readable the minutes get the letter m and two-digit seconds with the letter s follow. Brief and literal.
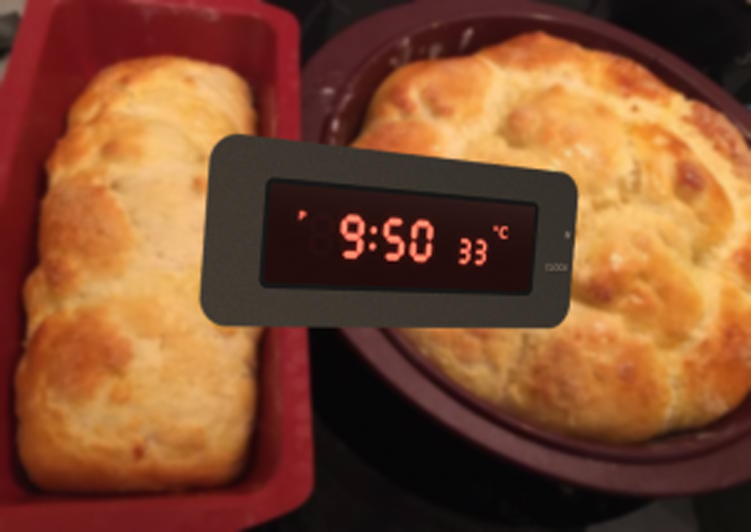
9h50
